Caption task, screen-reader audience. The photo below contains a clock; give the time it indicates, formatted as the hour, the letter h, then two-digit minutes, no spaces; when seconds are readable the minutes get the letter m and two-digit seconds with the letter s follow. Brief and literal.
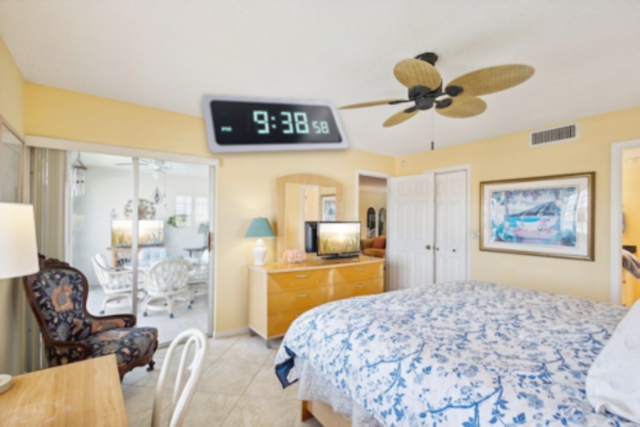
9h38m58s
